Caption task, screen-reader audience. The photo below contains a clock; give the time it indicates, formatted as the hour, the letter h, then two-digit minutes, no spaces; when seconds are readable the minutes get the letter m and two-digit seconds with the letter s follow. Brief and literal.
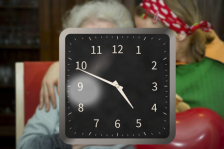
4h49
